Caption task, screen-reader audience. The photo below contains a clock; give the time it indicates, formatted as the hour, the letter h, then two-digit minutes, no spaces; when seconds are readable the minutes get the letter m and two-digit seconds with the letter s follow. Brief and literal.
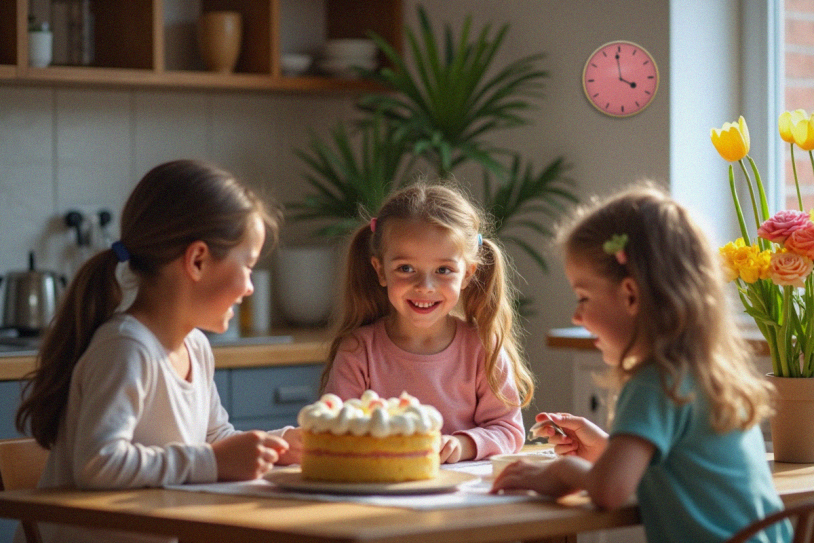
3h59
